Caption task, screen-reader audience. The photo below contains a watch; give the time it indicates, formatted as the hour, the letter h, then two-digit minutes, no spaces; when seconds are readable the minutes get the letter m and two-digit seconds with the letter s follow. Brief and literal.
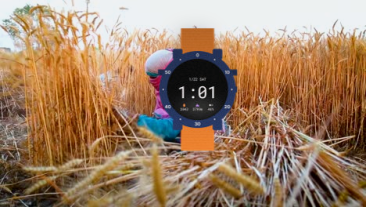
1h01
